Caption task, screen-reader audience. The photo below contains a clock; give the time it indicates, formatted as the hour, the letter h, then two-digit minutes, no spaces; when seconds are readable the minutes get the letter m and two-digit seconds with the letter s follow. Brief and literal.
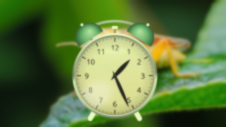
1h26
